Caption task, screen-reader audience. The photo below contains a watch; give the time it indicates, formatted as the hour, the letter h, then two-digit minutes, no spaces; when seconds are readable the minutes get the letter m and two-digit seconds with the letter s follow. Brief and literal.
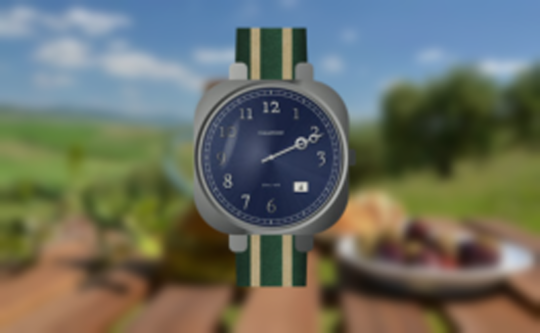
2h11
